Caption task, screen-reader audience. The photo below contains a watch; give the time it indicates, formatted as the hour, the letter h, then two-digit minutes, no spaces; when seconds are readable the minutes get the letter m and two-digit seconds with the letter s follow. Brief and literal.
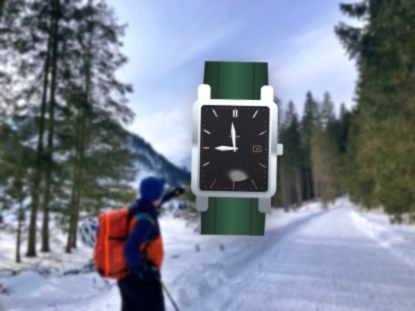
8h59
